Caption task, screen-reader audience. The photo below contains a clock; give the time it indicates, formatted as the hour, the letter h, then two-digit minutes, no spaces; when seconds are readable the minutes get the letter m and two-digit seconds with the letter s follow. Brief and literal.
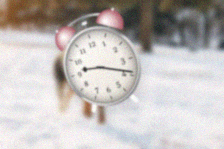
9h19
